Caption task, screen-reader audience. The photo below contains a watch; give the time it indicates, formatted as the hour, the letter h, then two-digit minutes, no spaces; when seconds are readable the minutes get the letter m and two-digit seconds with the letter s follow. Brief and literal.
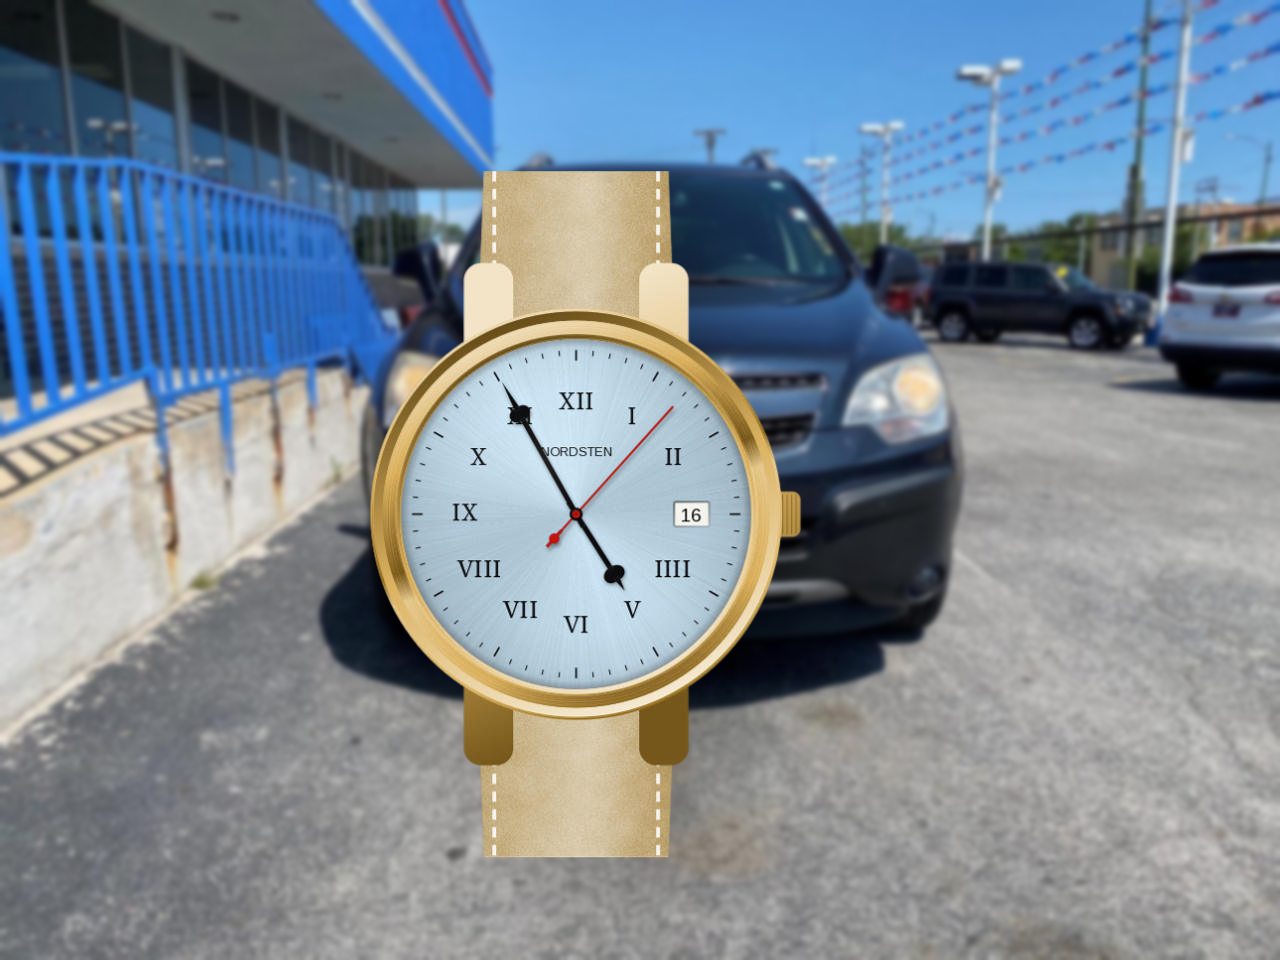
4h55m07s
